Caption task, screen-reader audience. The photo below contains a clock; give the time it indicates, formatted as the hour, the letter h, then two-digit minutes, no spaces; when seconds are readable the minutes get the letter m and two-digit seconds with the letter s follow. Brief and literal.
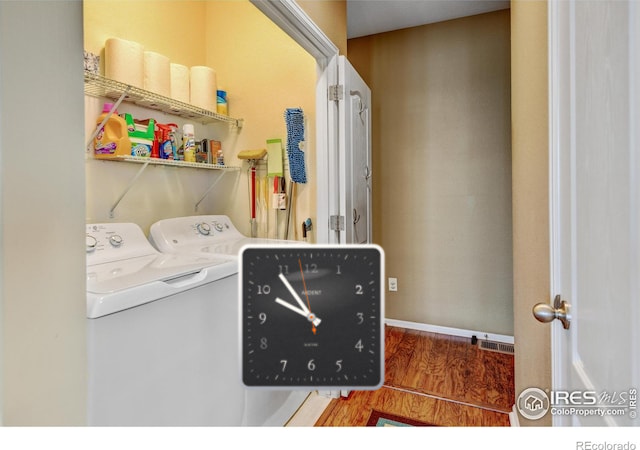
9h53m58s
